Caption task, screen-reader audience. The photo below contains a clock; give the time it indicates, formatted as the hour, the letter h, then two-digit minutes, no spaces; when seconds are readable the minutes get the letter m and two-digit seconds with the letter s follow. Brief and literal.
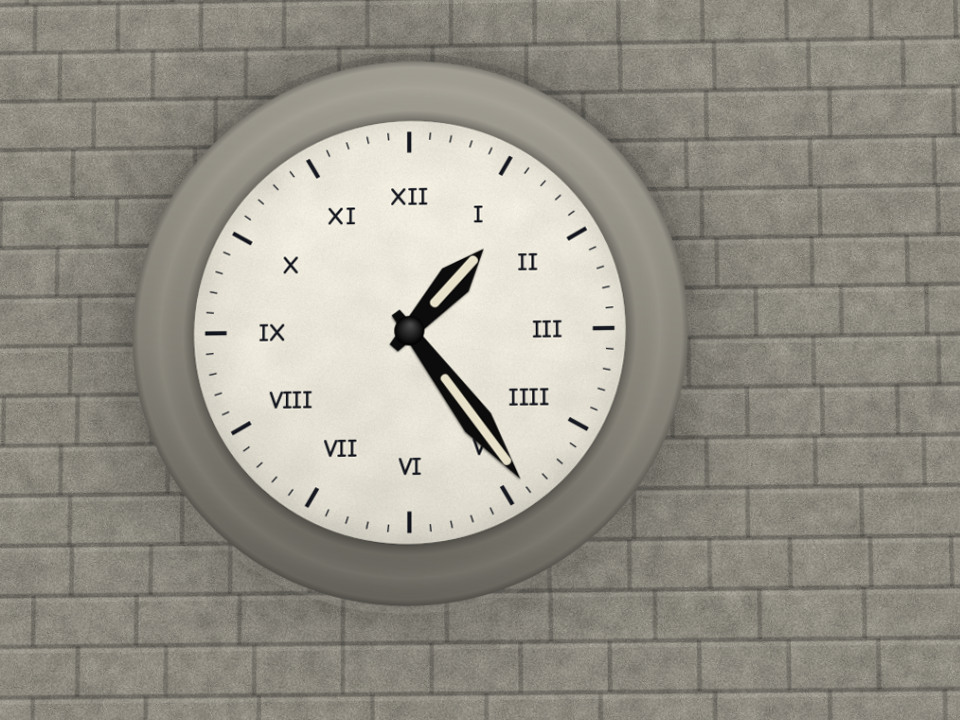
1h24
